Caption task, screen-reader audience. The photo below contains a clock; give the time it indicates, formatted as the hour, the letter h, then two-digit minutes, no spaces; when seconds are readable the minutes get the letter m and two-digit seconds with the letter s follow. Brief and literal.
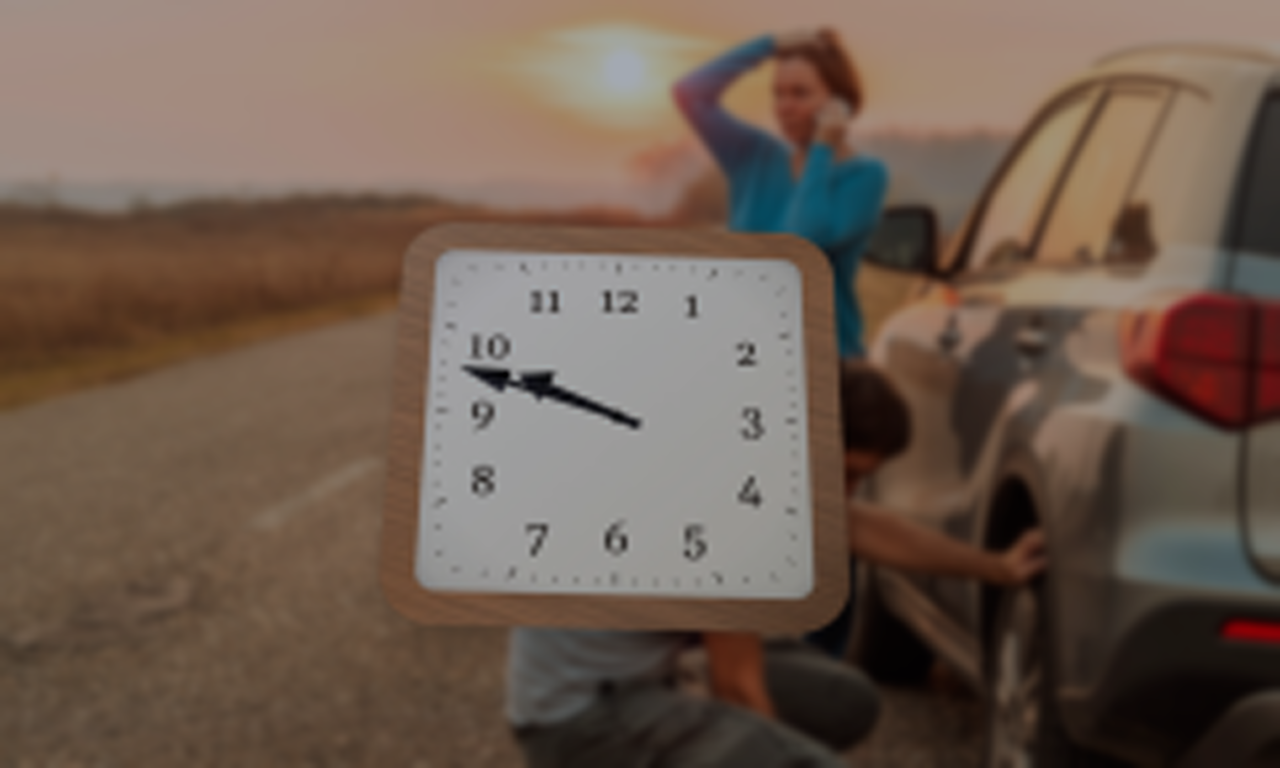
9h48
